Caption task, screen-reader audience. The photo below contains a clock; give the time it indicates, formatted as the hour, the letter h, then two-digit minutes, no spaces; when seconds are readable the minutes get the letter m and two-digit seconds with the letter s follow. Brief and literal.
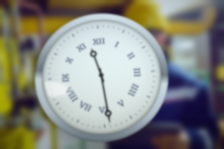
11h29
